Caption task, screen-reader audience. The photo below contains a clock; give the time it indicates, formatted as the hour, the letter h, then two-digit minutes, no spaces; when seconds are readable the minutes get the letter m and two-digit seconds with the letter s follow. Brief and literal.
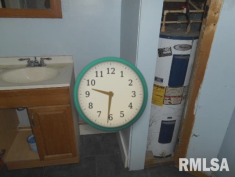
9h31
